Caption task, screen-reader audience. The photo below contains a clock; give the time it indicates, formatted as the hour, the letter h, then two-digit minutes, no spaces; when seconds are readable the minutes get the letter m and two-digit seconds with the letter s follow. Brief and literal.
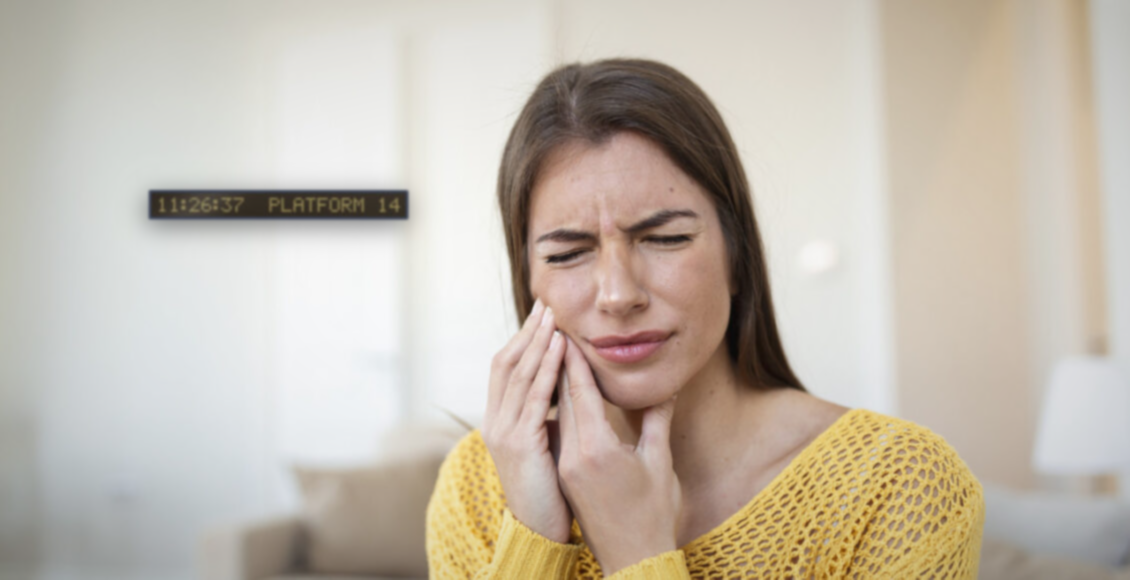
11h26m37s
